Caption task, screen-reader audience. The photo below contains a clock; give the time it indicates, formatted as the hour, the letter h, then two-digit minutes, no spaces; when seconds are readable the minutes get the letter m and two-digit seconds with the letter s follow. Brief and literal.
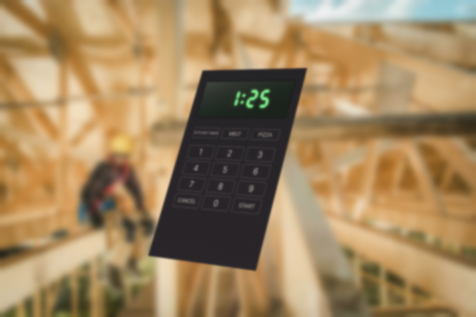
1h25
